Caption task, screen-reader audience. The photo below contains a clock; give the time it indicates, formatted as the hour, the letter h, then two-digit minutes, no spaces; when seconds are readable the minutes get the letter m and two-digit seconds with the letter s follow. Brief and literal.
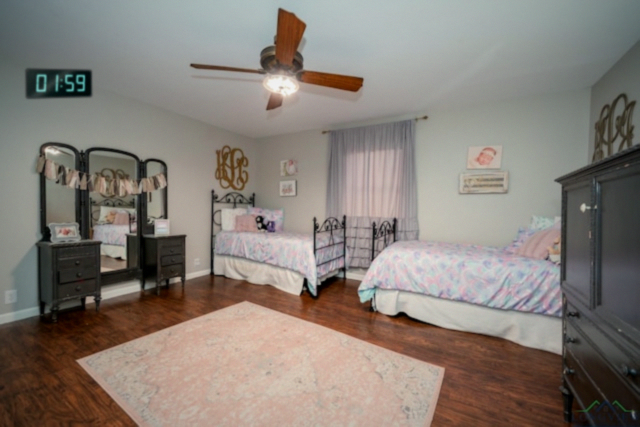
1h59
